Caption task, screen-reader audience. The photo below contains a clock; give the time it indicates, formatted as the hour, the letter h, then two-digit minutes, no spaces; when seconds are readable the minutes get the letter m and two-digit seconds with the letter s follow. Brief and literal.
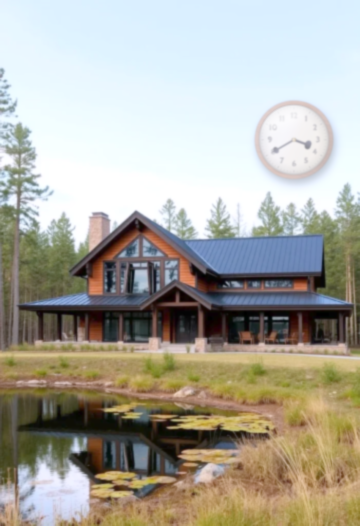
3h40
